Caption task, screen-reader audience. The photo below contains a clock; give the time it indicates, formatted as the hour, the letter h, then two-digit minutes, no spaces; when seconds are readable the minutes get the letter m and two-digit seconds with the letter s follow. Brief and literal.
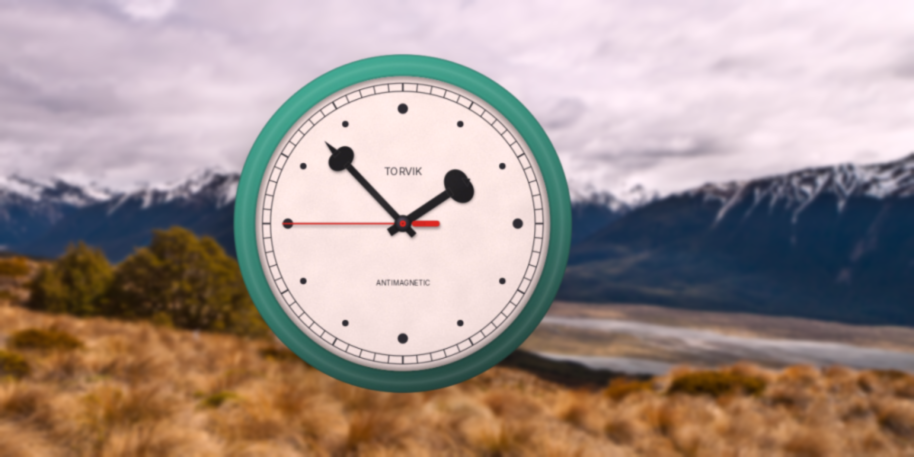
1h52m45s
